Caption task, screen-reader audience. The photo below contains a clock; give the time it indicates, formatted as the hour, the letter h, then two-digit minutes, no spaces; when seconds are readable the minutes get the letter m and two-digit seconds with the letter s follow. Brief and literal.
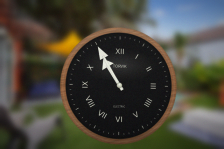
10h55
